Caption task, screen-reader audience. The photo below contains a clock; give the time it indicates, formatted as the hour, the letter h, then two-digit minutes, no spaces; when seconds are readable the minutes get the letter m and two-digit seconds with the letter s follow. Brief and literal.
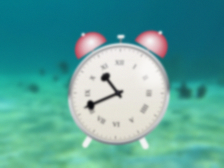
10h41
